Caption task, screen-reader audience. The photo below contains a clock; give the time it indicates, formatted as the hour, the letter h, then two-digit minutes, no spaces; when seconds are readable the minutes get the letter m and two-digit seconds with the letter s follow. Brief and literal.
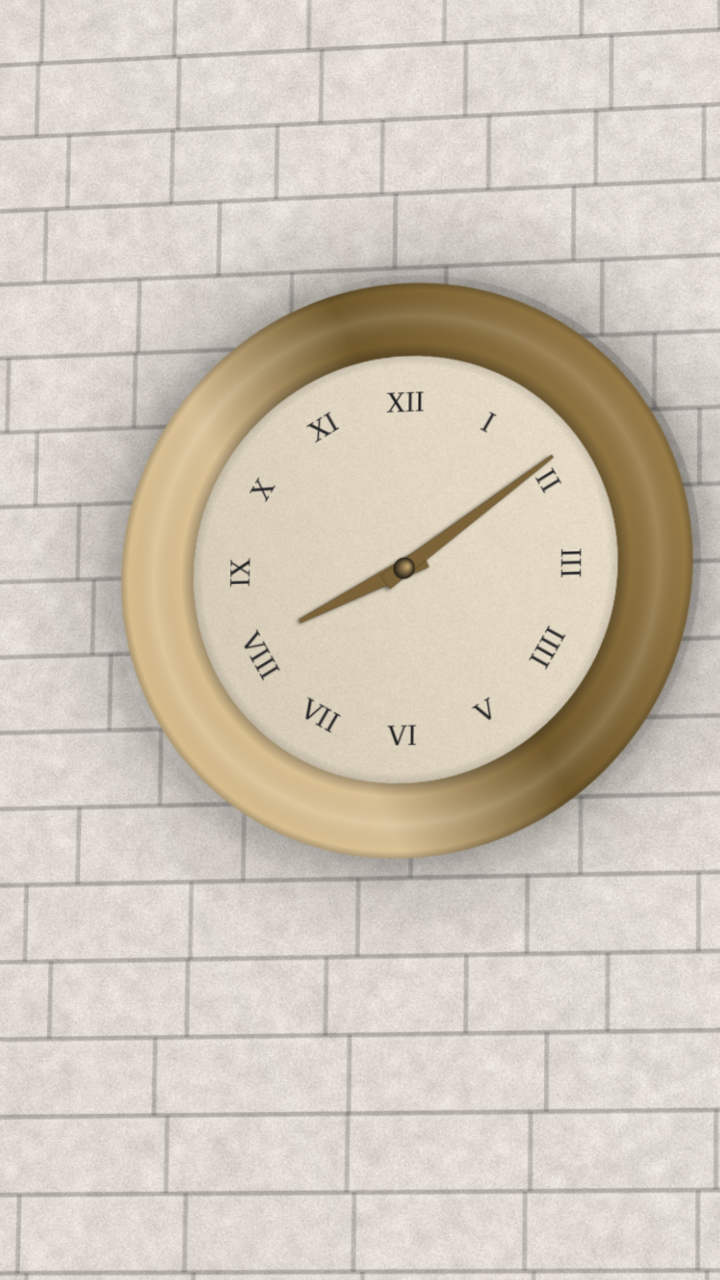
8h09
